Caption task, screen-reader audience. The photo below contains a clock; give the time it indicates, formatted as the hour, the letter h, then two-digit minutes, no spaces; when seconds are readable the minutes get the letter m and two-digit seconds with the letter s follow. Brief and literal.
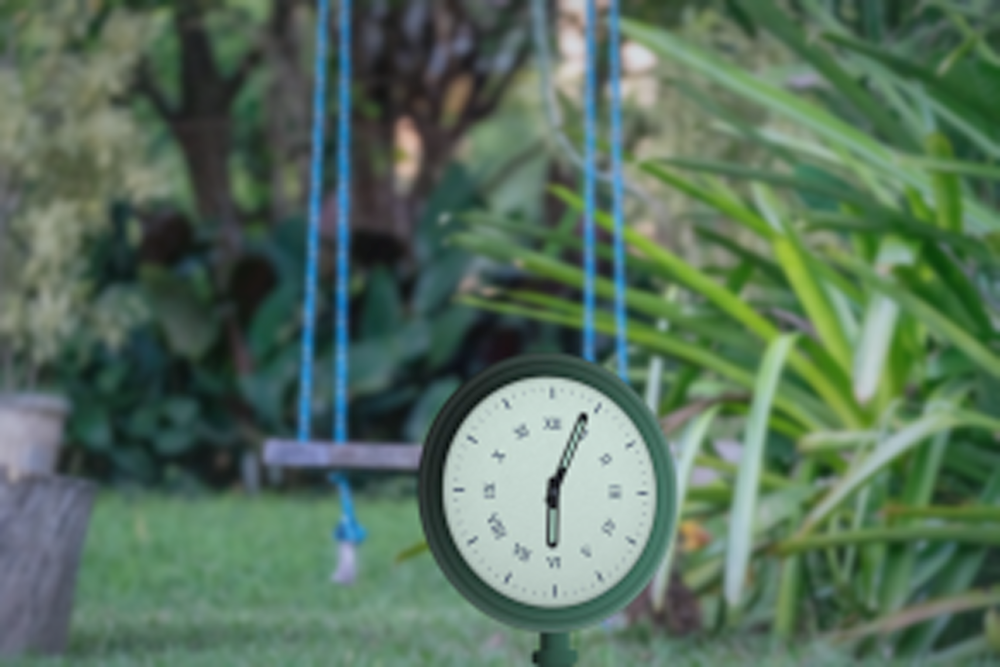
6h04
